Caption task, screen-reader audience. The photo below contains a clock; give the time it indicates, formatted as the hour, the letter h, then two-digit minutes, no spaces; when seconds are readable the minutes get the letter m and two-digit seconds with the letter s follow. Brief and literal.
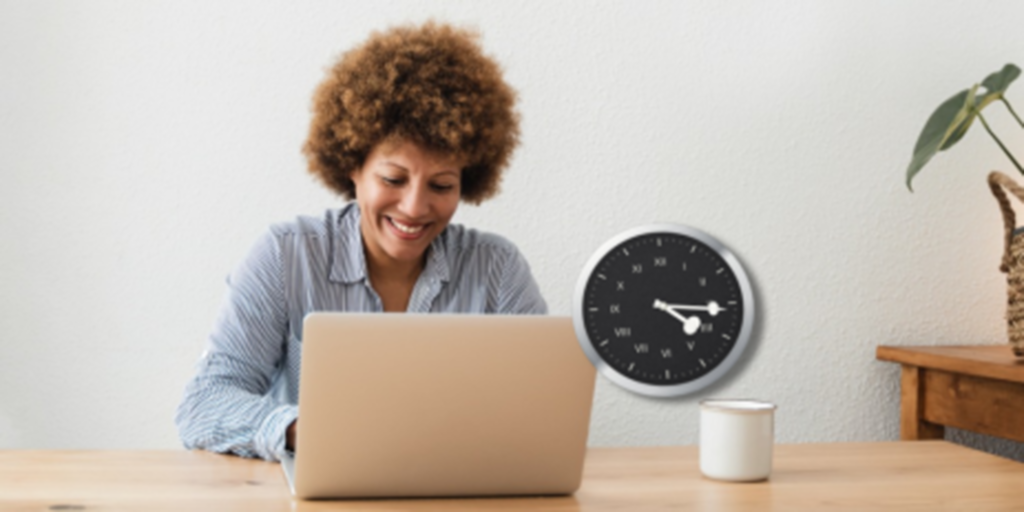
4h16
